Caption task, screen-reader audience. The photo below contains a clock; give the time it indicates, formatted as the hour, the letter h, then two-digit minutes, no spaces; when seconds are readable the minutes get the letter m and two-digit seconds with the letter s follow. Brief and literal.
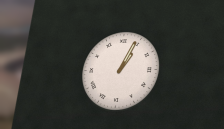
1h04
